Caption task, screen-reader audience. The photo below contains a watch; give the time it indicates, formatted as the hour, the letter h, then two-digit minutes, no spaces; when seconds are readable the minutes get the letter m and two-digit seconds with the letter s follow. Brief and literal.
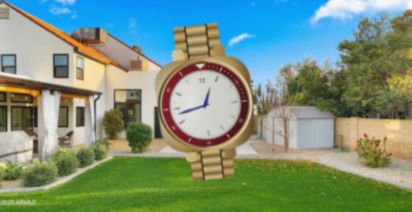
12h43
